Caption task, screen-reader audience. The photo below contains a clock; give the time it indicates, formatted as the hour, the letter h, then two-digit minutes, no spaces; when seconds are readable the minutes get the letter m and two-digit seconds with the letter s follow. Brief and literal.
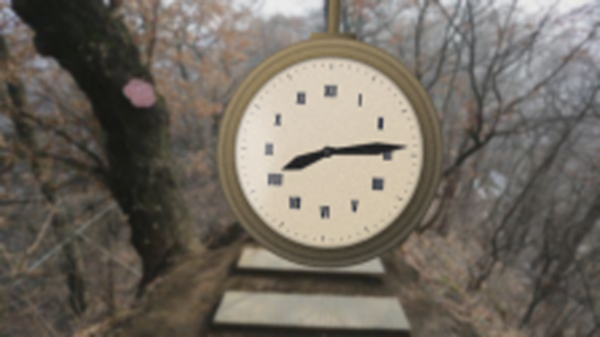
8h14
